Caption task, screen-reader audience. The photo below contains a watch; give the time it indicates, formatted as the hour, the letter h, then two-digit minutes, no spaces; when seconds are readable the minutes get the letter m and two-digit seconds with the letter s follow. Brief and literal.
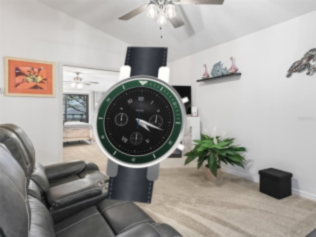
4h18
